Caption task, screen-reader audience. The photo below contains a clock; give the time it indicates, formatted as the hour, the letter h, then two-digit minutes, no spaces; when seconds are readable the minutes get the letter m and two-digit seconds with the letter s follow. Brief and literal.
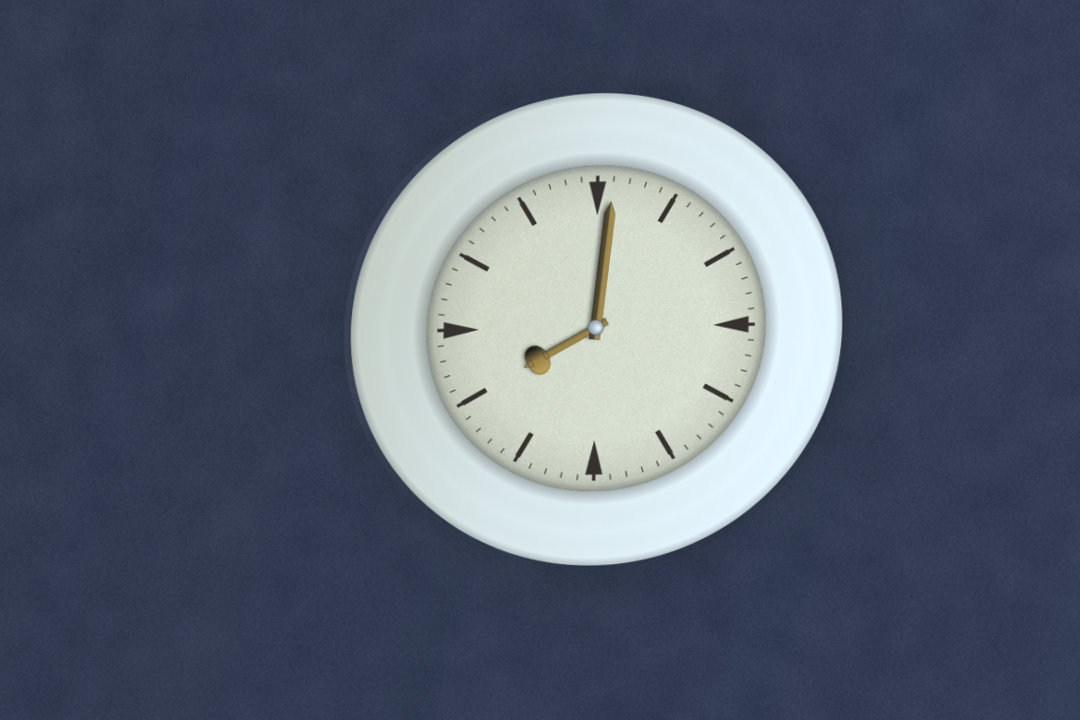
8h01
